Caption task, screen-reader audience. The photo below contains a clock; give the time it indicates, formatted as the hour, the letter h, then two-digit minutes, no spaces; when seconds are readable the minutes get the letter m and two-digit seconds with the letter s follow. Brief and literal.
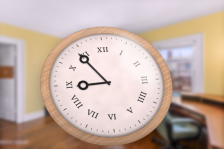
8h54
